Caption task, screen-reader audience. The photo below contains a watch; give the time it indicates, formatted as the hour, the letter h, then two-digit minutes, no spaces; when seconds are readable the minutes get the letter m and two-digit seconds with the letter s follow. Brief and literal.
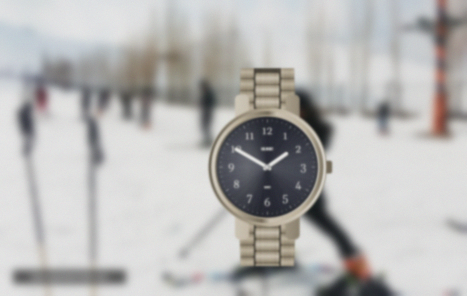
1h50
